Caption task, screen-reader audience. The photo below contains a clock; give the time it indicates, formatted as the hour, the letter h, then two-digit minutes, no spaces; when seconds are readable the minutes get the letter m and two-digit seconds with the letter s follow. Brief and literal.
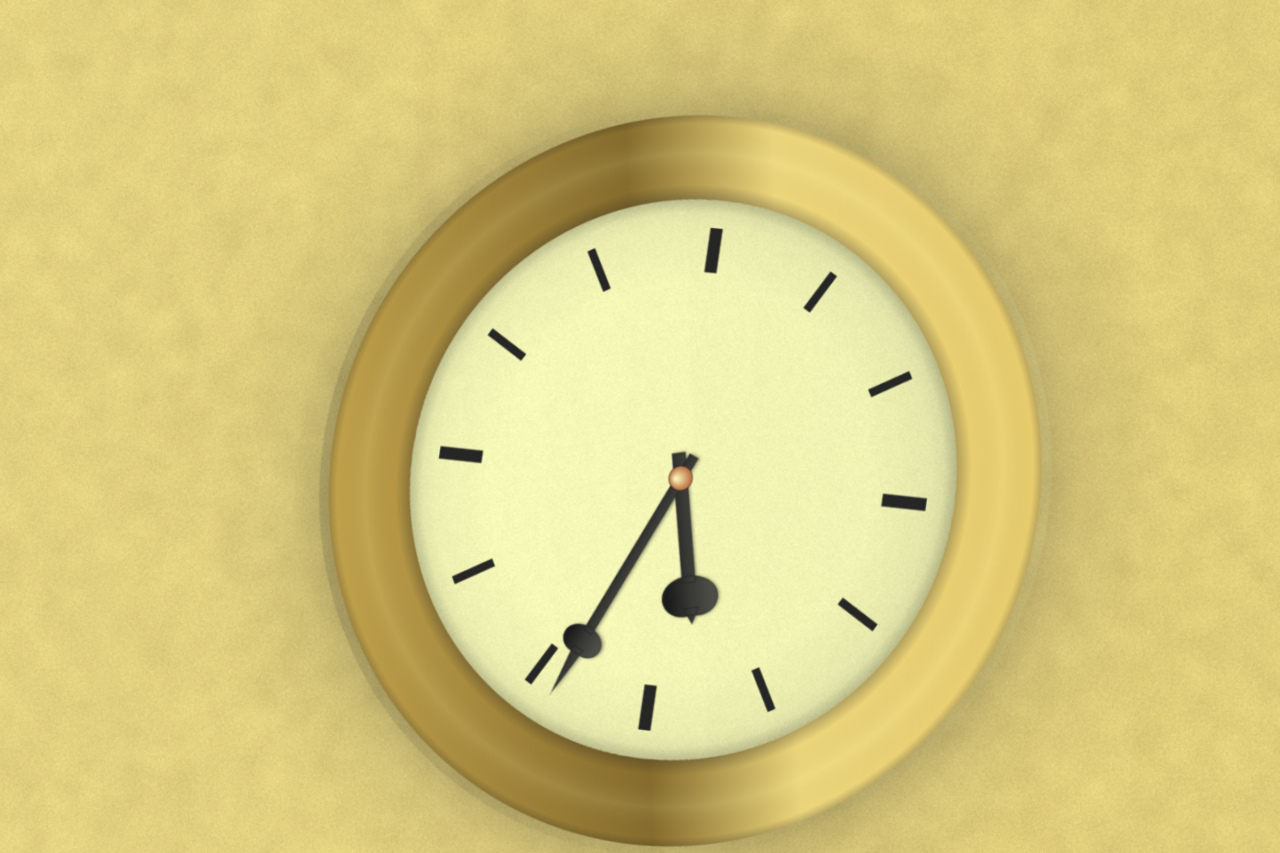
5h34
